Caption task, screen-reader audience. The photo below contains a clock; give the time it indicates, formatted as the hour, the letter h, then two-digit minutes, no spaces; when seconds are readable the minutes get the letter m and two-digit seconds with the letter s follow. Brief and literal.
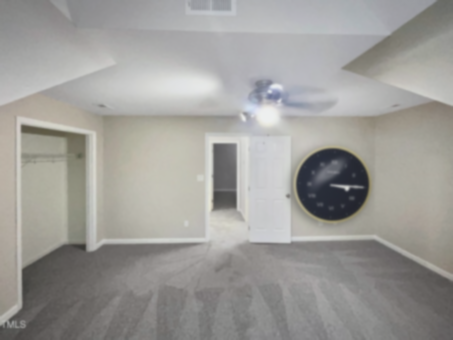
3h15
